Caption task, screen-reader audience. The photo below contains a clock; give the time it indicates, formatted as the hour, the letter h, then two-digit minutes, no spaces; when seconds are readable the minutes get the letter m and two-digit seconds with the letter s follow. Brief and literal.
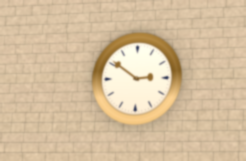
2h51
